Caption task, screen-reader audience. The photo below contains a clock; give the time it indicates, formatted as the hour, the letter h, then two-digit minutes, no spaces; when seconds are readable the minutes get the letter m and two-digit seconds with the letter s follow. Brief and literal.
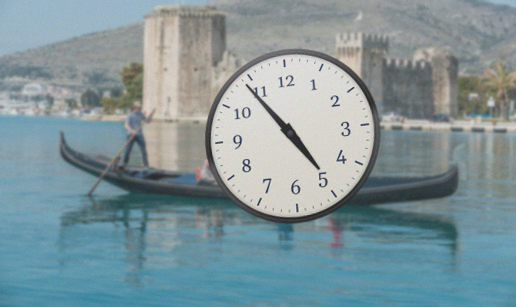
4h54
